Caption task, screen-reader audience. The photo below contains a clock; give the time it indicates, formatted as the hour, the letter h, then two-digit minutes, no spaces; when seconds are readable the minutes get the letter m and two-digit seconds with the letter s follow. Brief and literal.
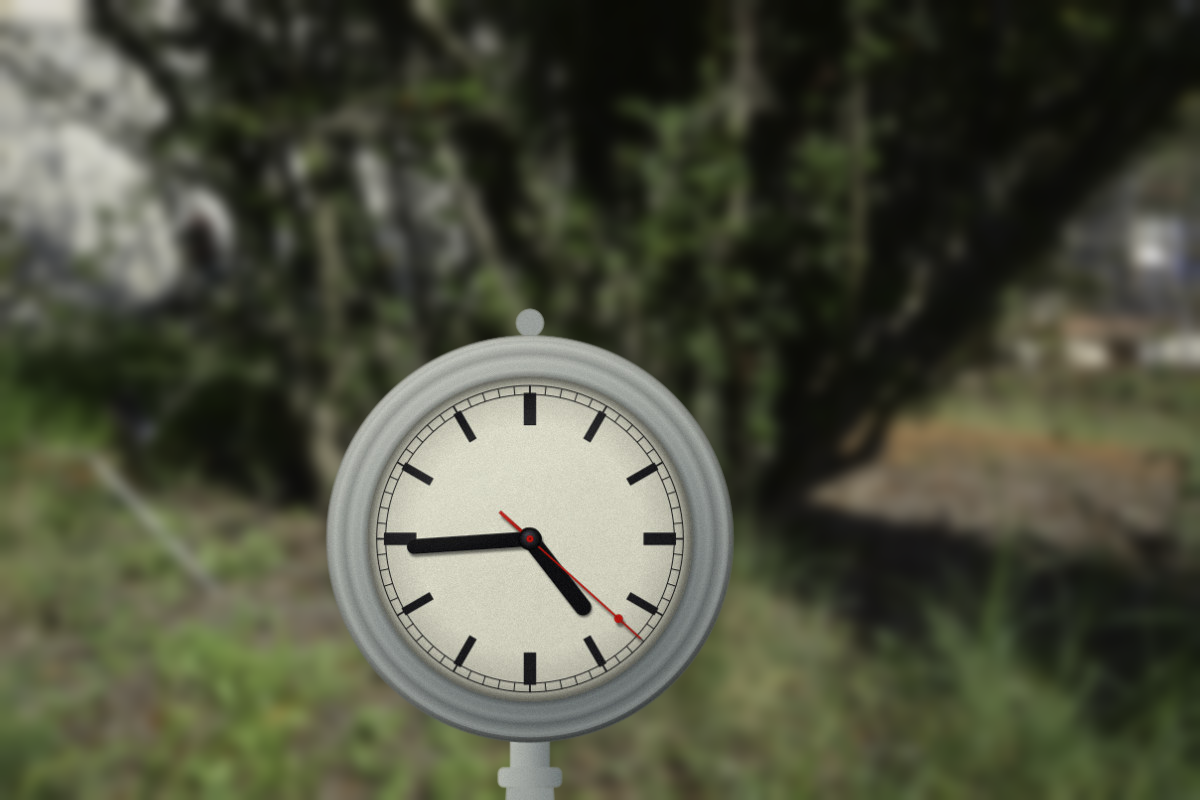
4h44m22s
